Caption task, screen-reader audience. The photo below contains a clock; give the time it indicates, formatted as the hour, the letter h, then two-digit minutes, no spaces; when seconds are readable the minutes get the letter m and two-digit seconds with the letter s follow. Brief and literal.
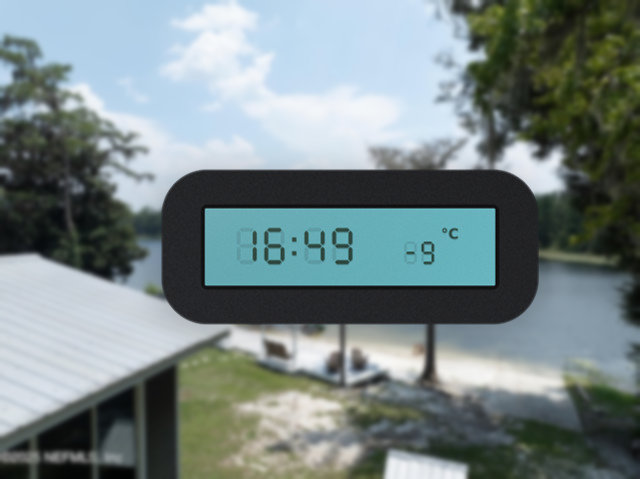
16h49
